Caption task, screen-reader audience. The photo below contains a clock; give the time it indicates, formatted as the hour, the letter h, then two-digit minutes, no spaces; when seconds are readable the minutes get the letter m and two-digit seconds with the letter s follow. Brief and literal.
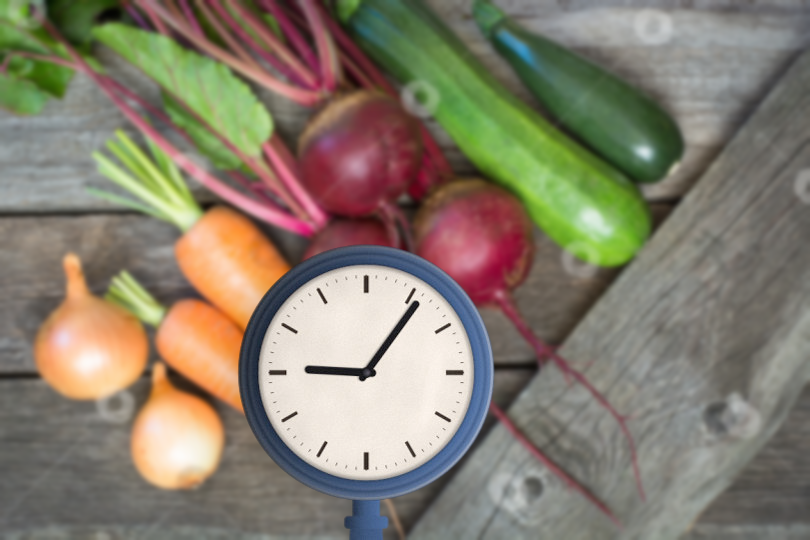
9h06
